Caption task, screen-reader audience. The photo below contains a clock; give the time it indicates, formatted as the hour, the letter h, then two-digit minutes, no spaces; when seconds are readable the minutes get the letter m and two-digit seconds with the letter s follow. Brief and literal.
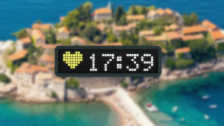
17h39
